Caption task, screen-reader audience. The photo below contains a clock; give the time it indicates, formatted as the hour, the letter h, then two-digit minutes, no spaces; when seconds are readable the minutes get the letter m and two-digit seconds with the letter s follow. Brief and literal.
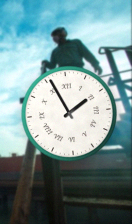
1h56
